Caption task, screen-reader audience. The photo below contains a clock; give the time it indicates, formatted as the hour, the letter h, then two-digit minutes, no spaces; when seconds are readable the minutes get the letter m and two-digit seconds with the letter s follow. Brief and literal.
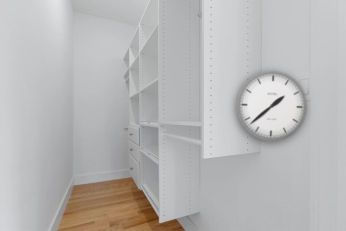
1h38
